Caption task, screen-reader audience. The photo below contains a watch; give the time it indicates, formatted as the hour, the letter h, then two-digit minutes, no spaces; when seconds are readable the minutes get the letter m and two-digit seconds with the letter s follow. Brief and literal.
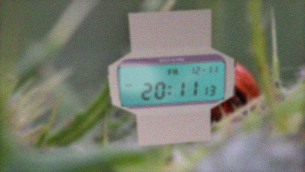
20h11m13s
